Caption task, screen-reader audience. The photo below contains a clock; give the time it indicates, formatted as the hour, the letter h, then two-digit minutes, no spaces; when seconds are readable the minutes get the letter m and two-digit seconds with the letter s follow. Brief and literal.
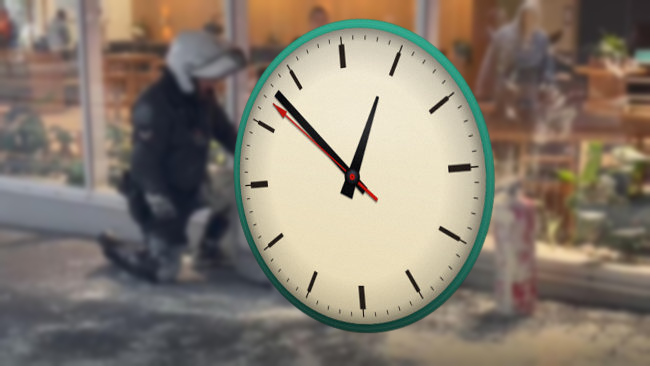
12h52m52s
